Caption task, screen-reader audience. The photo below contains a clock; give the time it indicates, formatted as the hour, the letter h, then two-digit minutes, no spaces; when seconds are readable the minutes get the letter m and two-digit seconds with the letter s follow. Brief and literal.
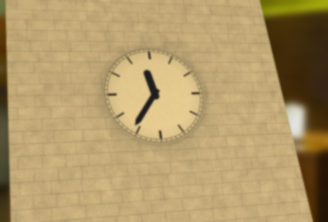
11h36
